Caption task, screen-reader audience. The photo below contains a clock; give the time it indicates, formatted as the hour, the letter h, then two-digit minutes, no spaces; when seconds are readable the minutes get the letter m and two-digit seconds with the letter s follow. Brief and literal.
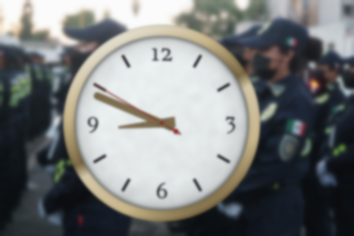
8h48m50s
